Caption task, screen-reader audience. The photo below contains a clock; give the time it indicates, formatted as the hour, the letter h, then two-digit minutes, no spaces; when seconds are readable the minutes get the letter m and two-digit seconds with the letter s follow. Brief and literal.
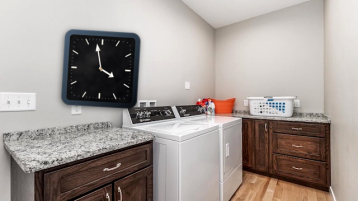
3h58
